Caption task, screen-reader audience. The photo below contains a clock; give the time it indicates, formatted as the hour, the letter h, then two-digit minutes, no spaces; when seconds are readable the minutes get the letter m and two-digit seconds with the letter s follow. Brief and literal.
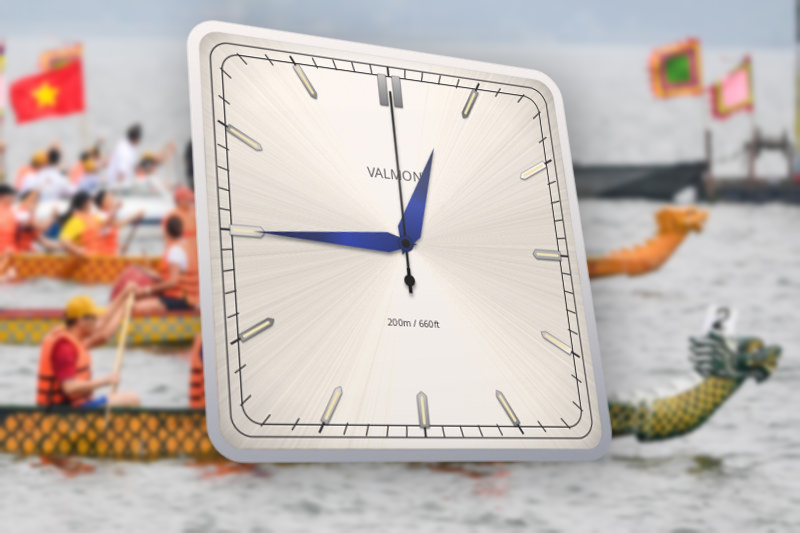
12h45m00s
